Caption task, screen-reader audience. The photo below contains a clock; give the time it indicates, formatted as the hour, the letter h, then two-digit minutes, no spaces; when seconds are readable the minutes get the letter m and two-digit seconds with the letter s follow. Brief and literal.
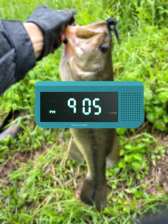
9h05
